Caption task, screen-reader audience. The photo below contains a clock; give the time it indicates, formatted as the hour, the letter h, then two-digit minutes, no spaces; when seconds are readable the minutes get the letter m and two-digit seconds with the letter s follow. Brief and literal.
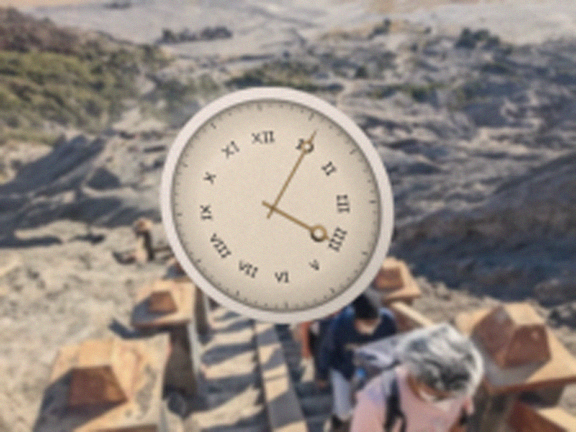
4h06
